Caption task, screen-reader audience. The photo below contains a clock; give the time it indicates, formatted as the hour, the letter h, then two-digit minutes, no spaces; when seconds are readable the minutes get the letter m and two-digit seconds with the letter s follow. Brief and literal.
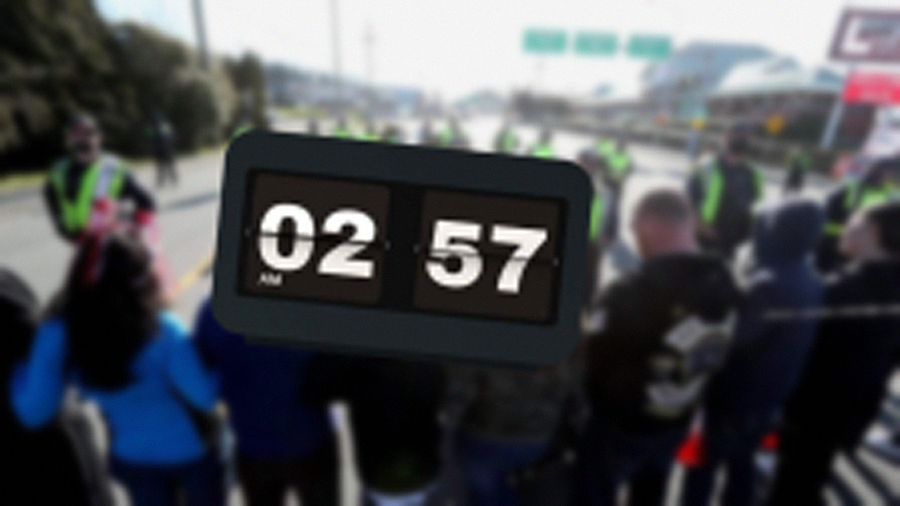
2h57
